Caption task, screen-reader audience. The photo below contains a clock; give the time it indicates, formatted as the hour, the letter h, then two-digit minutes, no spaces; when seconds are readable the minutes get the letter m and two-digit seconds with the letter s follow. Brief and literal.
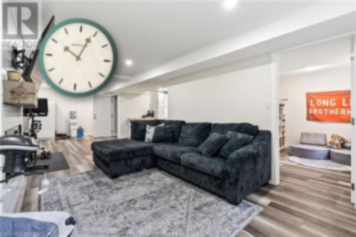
10h04
